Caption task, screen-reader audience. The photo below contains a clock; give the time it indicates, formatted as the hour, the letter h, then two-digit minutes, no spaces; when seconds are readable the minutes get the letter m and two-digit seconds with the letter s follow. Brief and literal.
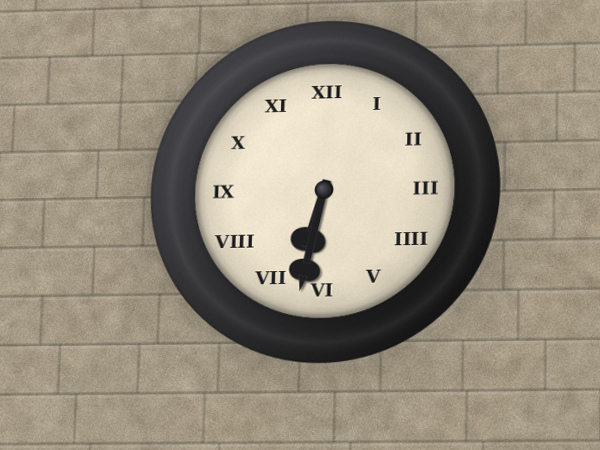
6h32
